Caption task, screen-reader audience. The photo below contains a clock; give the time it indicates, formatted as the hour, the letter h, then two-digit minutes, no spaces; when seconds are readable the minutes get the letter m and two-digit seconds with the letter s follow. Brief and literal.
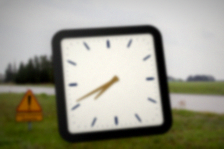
7h41
